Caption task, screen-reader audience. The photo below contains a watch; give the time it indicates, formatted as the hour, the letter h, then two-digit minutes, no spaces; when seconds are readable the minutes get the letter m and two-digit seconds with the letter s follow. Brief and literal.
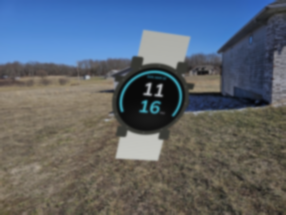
11h16
